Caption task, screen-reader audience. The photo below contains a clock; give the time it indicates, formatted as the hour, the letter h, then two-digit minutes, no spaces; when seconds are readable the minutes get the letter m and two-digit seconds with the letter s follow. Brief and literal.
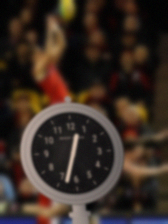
12h33
